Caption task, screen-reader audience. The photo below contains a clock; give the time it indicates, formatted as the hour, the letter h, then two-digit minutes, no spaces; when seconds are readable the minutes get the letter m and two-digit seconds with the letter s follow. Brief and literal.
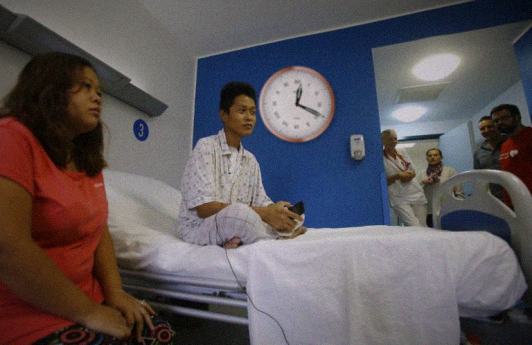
12h19
